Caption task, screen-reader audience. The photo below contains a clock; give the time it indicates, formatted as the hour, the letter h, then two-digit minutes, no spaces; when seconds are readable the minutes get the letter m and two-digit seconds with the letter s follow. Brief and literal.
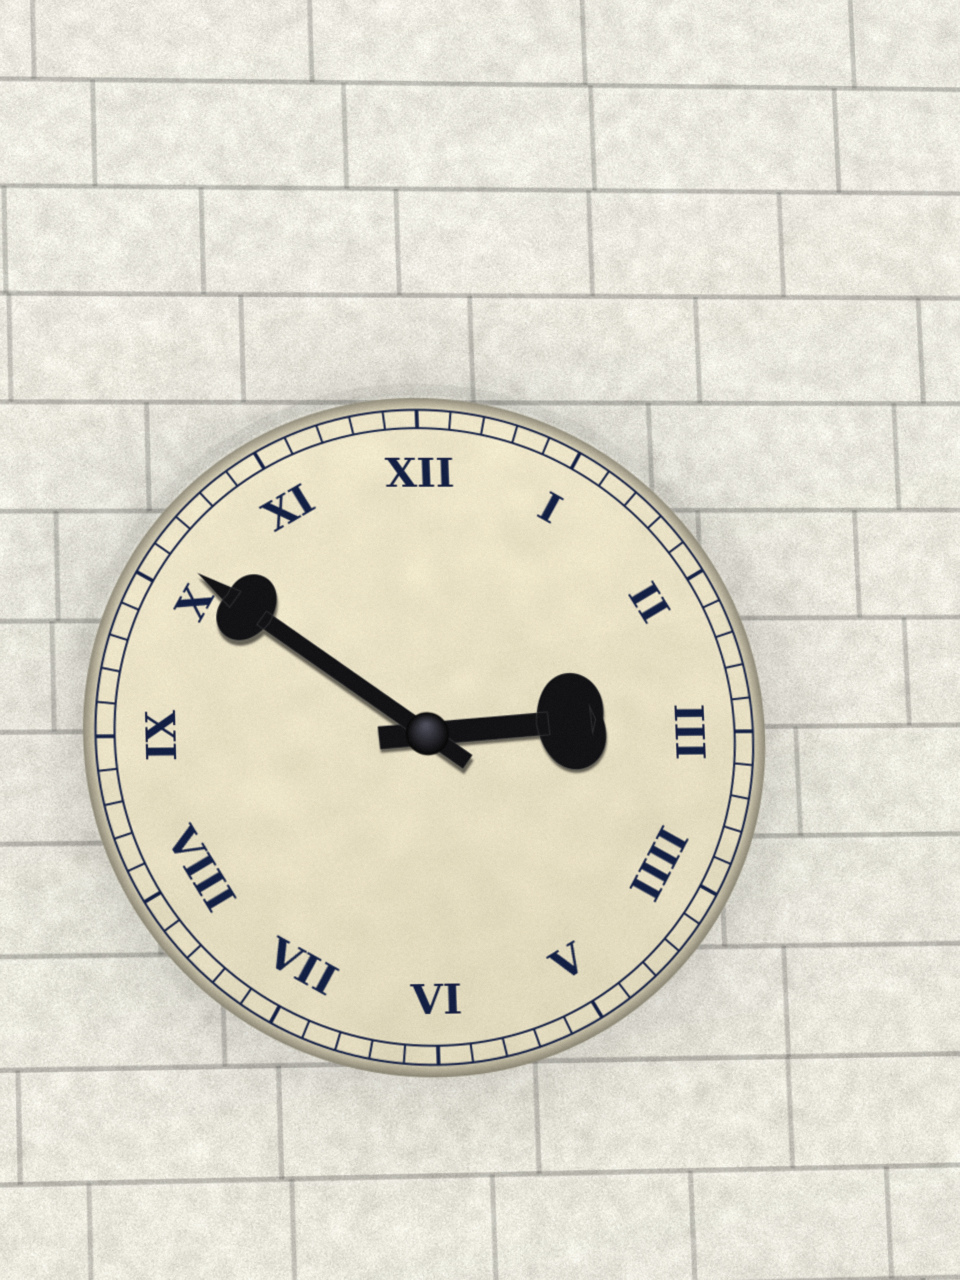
2h51
